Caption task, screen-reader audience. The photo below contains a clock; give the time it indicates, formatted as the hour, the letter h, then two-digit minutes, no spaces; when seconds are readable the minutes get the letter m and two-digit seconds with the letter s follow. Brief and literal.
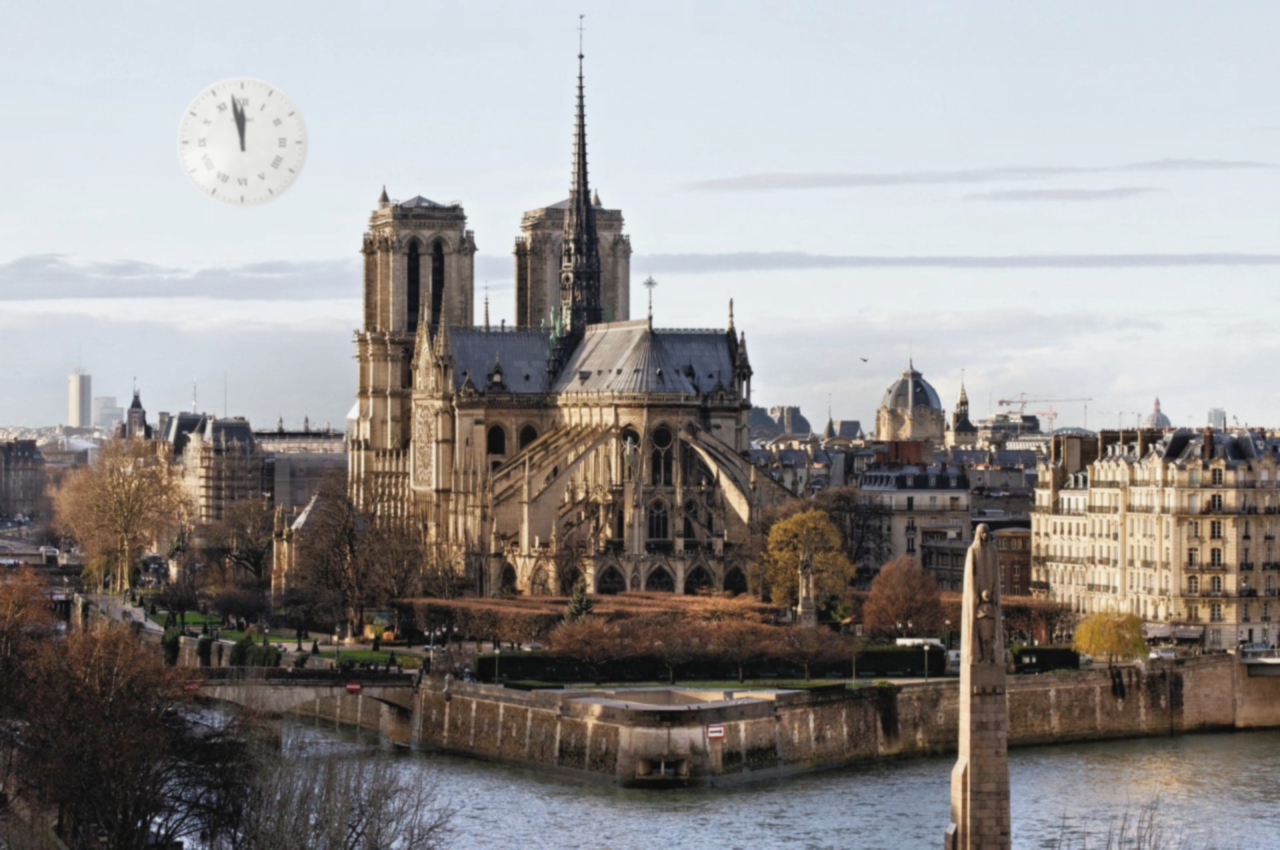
11h58
